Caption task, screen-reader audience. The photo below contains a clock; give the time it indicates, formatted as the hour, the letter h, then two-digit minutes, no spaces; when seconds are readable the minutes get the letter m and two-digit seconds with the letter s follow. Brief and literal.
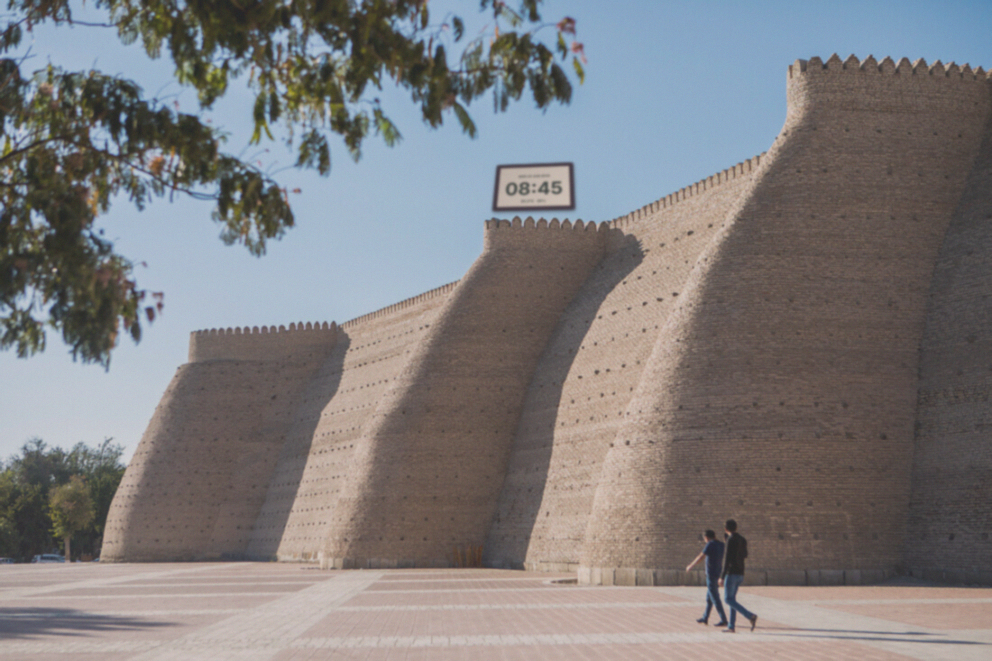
8h45
